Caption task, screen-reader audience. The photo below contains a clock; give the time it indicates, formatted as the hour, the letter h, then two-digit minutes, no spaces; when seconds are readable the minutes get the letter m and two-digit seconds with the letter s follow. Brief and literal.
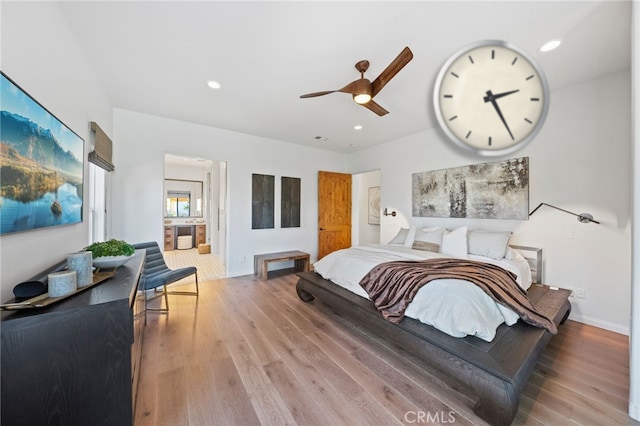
2h25
